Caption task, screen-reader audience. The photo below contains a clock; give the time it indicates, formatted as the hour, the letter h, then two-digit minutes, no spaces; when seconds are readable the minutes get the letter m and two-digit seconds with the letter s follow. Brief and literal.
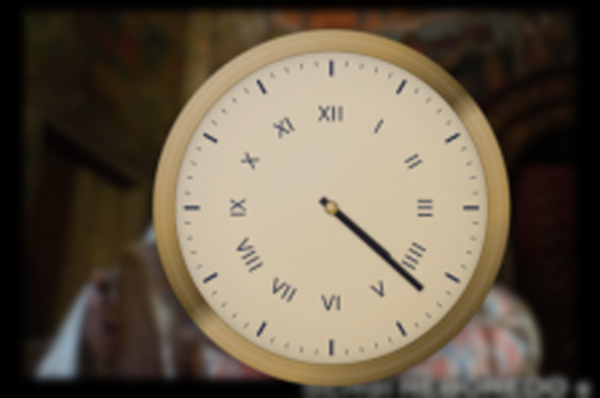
4h22
